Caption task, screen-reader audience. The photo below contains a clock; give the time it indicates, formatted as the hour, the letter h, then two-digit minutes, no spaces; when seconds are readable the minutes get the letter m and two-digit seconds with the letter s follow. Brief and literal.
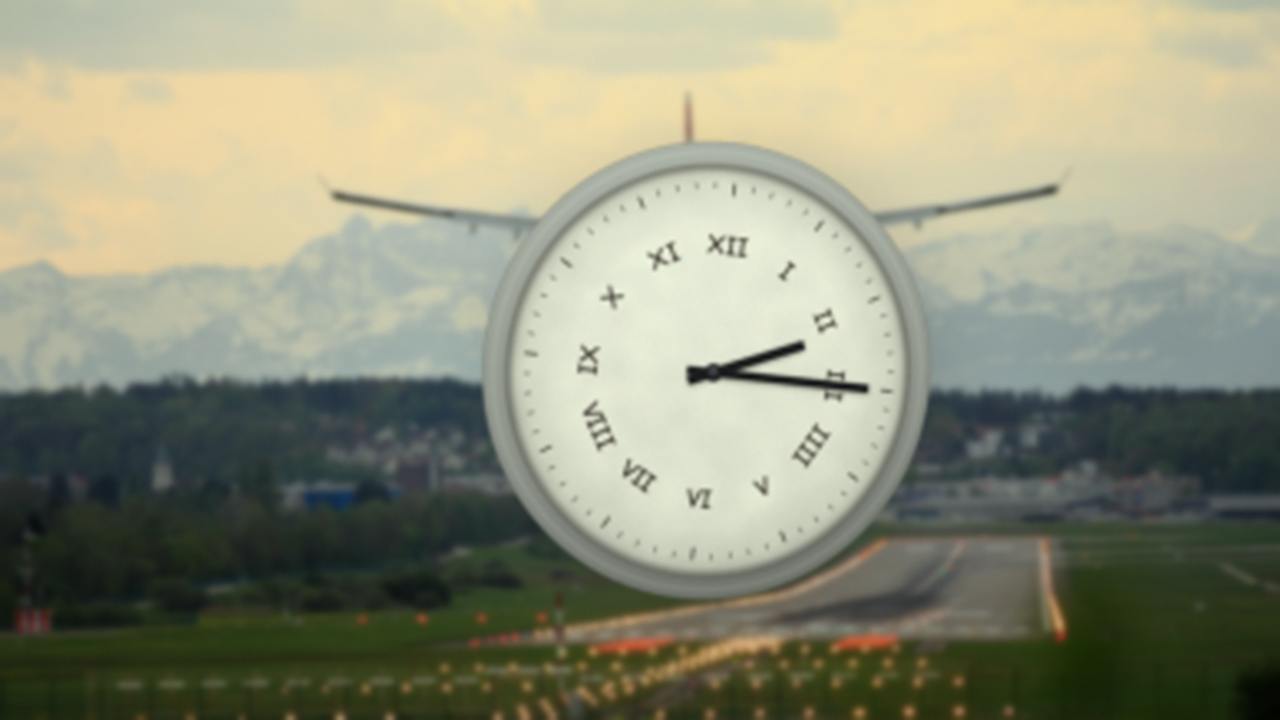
2h15
